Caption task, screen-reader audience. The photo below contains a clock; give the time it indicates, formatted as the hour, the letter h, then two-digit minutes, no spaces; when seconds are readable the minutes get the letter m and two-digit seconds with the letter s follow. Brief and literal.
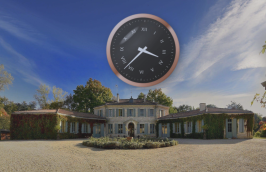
3h37
